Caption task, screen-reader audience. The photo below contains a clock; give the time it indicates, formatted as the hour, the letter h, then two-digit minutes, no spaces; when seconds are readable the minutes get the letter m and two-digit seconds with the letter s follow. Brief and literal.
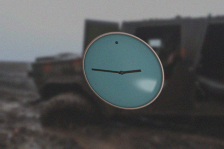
2h46
